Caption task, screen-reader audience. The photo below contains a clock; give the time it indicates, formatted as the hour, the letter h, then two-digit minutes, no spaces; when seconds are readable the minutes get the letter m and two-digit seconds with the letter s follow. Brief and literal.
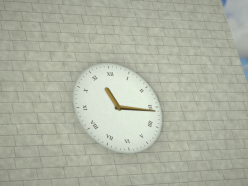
11h16
